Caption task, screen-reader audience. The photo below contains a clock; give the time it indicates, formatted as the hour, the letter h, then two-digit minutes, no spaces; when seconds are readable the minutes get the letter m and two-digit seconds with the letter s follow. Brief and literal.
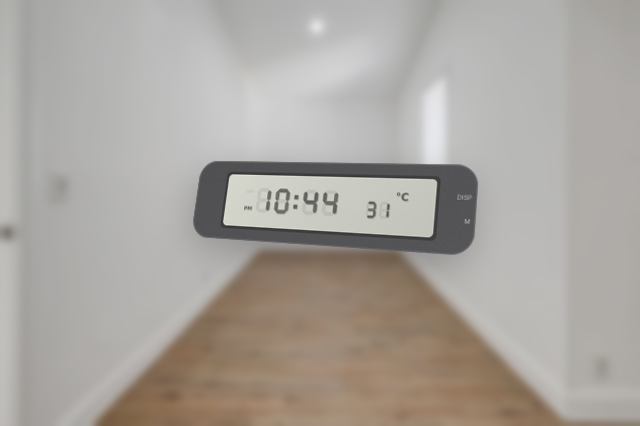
10h44
